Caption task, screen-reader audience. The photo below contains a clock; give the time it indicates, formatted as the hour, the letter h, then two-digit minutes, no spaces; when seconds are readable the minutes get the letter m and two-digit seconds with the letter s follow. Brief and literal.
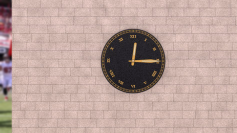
12h15
